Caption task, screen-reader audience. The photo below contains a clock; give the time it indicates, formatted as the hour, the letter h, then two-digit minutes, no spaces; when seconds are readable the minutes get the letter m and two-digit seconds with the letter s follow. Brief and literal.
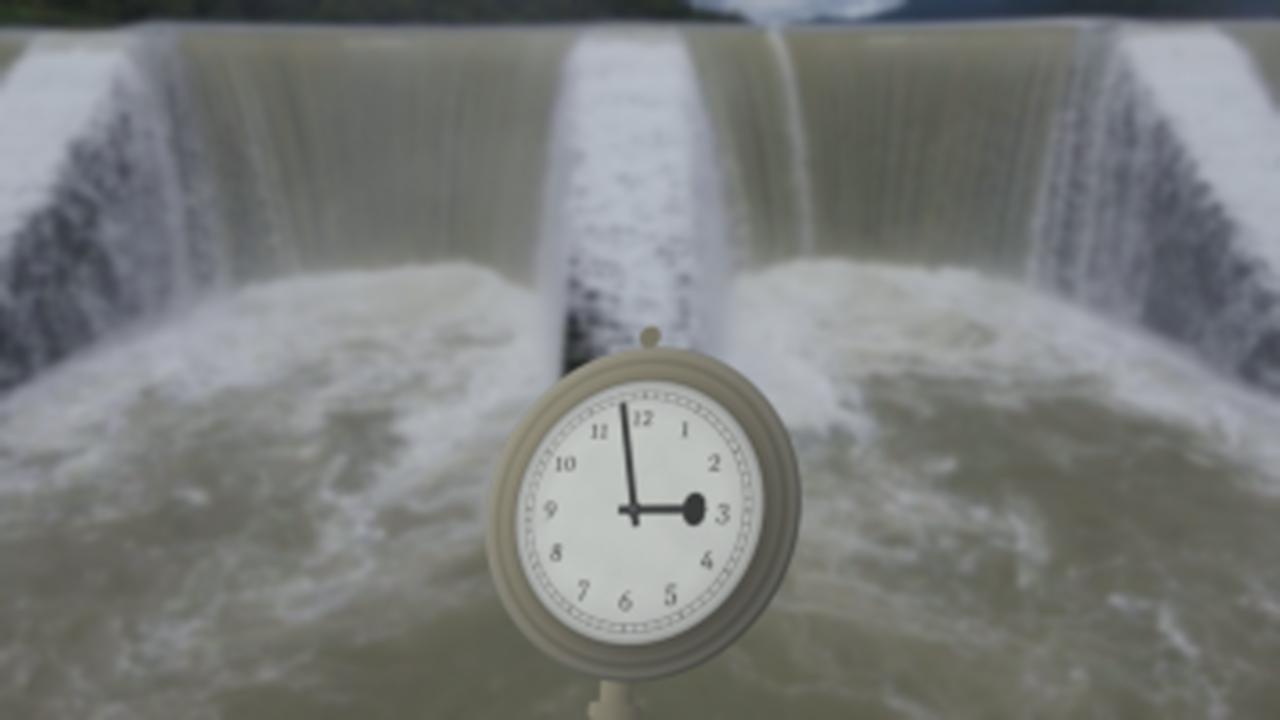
2h58
